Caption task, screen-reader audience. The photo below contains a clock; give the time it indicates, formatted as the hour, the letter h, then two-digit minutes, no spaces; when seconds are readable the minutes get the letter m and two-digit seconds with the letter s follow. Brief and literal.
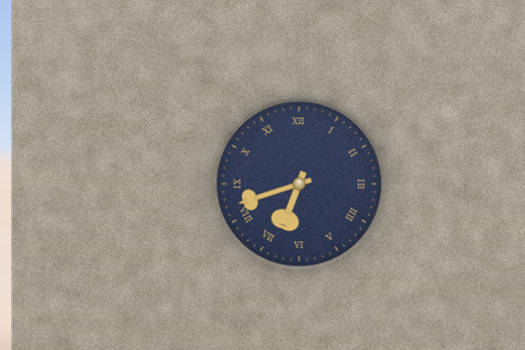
6h42
